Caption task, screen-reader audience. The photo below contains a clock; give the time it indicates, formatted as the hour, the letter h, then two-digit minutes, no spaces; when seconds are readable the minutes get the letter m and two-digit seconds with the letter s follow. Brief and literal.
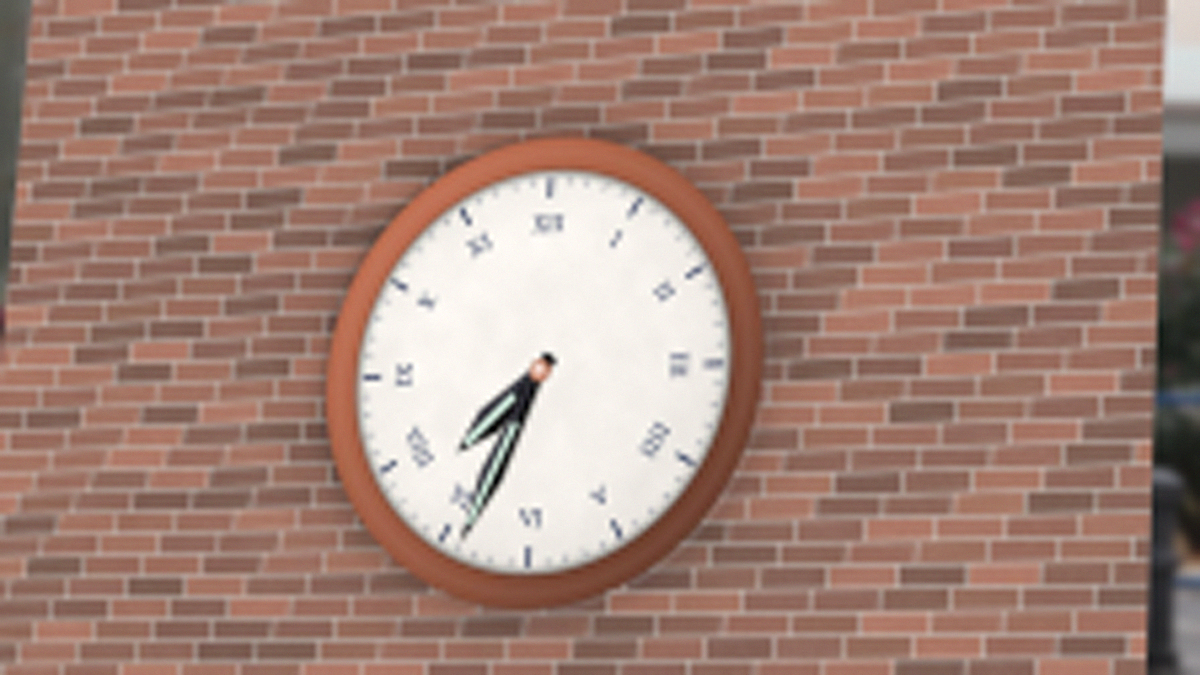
7h34
